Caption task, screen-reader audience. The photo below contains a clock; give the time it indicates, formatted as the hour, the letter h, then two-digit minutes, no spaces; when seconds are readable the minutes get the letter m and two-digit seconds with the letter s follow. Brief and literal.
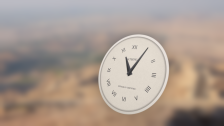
11h05
